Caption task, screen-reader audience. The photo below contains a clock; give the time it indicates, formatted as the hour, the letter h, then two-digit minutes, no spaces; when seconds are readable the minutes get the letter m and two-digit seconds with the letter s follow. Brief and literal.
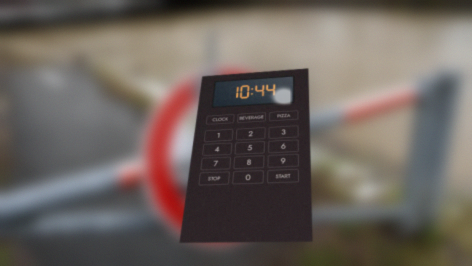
10h44
